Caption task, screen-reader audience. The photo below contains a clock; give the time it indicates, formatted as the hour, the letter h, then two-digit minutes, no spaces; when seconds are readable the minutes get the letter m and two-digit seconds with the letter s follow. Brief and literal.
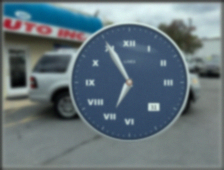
6h55
